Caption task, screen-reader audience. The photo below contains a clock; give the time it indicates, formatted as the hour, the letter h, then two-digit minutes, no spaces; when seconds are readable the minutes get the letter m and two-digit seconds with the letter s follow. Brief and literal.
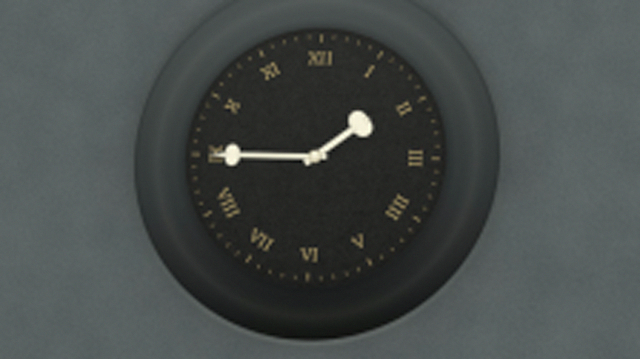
1h45
